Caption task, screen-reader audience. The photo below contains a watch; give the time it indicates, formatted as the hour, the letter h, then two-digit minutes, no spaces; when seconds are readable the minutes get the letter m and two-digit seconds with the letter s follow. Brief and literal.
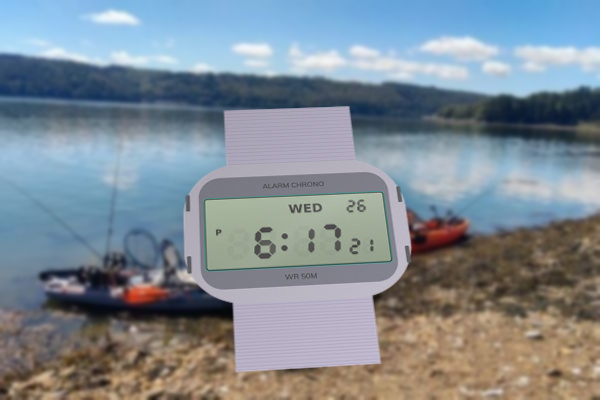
6h17m21s
